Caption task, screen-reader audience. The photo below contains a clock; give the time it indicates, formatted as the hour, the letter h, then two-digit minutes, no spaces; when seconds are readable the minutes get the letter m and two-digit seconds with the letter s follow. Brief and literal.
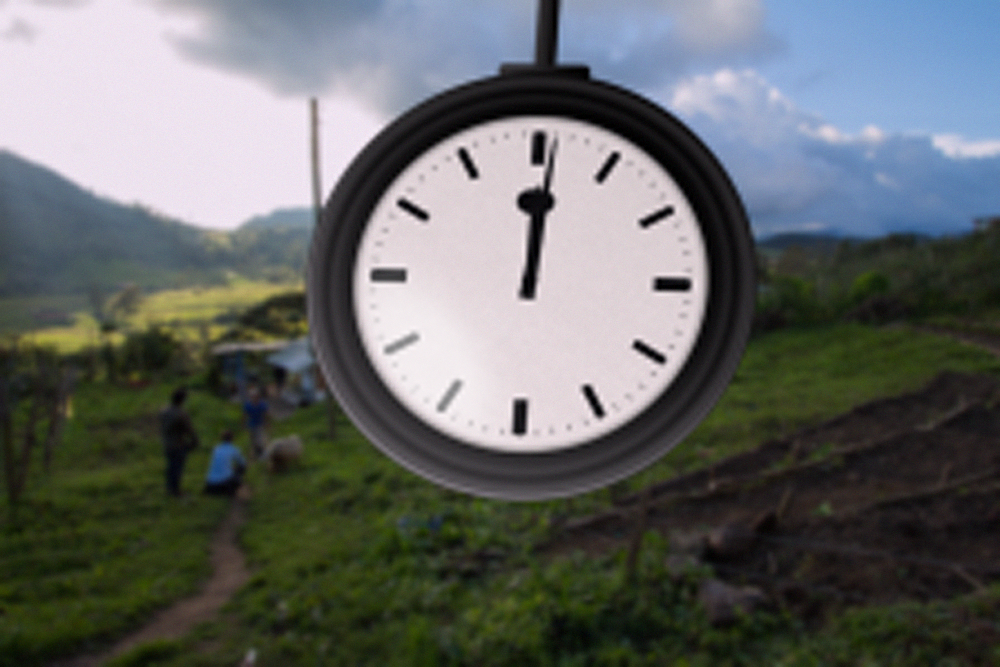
12h01
